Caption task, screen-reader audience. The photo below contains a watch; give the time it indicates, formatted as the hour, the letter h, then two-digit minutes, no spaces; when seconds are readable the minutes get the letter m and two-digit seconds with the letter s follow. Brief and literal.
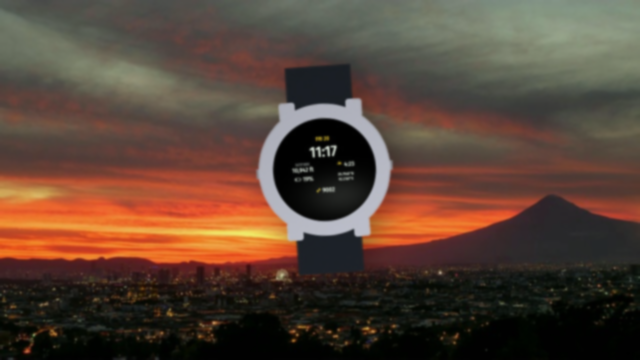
11h17
